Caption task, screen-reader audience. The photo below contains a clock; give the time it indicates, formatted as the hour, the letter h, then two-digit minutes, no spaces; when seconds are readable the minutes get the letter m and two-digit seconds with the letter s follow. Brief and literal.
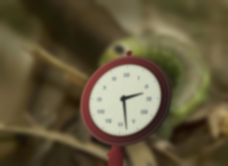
2h28
